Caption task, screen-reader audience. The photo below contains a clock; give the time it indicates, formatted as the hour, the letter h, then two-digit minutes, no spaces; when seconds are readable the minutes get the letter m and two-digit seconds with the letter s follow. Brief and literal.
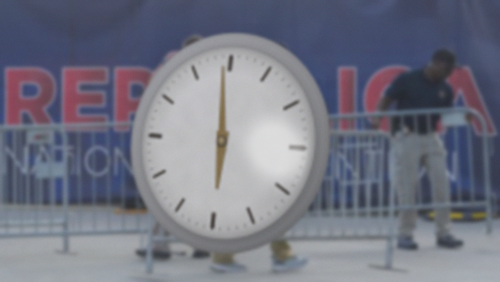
5h59
